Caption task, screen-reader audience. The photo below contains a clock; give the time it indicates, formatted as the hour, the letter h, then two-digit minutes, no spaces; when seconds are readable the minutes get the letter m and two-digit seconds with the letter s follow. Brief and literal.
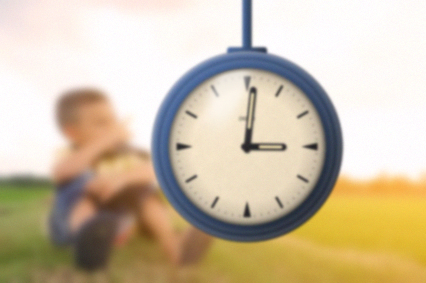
3h01
